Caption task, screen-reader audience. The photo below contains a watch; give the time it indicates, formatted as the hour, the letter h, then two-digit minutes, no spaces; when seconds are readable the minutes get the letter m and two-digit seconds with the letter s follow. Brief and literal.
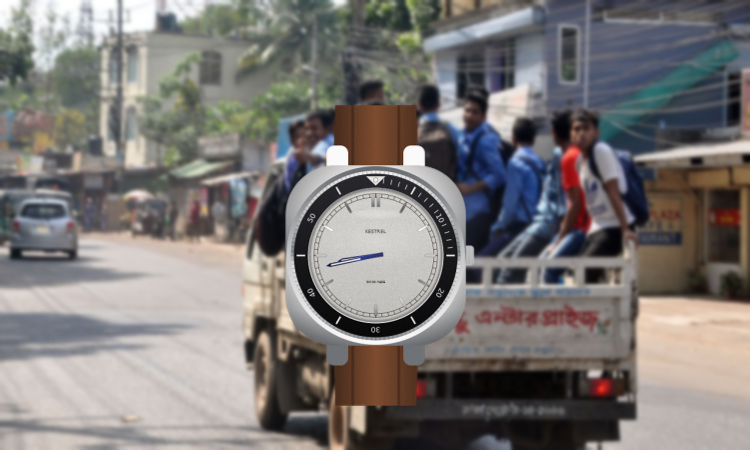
8h43
